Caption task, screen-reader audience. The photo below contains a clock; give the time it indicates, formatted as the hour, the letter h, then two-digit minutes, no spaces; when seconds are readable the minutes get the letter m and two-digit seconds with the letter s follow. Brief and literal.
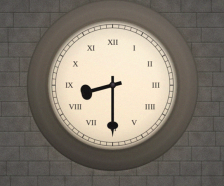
8h30
